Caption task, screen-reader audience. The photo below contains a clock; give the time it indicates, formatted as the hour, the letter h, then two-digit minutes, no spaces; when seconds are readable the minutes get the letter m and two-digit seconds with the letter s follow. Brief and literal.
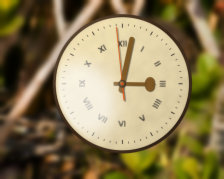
3h01m59s
